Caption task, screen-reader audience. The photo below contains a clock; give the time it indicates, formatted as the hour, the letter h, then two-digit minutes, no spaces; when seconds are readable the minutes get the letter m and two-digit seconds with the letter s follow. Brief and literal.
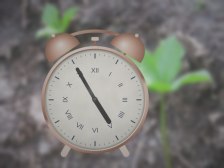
4h55
